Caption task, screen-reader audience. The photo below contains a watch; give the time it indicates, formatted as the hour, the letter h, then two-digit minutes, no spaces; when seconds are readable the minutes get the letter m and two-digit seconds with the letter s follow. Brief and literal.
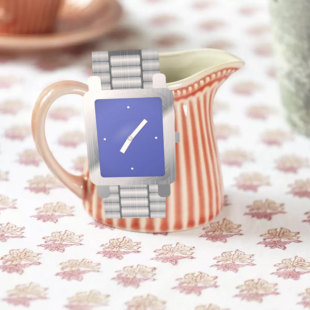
7h07
